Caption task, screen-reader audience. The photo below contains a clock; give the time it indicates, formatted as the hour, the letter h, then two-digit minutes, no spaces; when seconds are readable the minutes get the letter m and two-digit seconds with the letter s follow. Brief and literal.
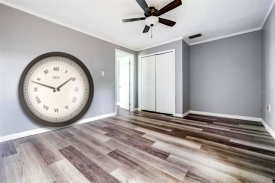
1h48
